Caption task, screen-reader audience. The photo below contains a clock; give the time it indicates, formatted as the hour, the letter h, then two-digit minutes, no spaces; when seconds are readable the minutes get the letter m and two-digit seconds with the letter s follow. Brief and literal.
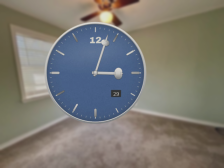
3h03
